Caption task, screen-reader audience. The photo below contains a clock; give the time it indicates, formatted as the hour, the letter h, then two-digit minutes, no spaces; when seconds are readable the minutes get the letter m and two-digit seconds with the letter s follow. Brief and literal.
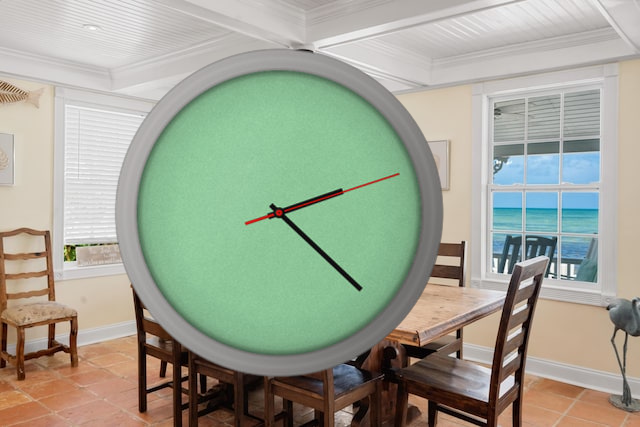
2h22m12s
